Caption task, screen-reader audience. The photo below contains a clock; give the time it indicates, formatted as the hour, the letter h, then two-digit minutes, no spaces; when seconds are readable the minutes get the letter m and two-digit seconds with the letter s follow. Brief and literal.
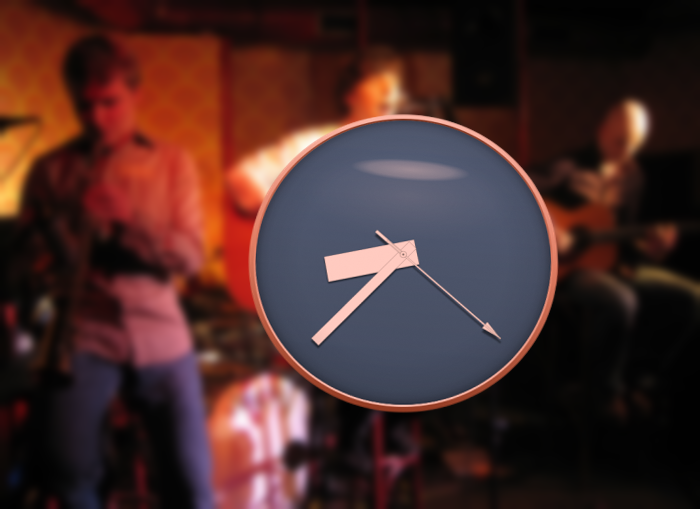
8h37m22s
